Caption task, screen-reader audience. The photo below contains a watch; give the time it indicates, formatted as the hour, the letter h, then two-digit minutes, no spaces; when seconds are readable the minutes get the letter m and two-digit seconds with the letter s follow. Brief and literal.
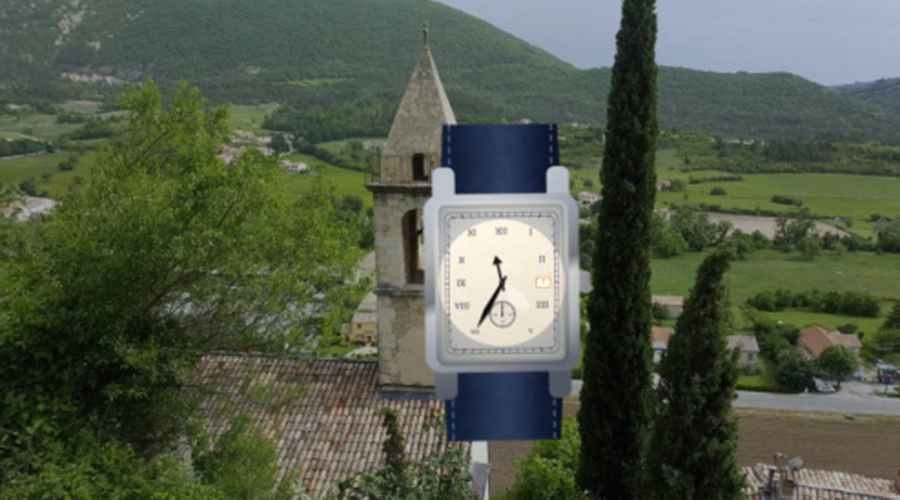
11h35
